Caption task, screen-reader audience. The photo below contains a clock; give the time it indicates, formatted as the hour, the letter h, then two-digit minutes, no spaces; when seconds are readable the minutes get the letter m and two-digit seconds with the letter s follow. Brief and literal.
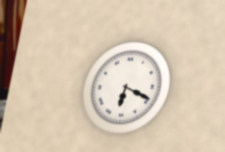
6h19
